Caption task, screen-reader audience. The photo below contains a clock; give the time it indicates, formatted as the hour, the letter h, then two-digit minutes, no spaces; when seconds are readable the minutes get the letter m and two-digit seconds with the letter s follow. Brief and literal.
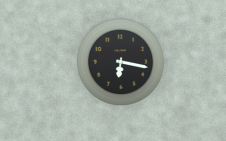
6h17
